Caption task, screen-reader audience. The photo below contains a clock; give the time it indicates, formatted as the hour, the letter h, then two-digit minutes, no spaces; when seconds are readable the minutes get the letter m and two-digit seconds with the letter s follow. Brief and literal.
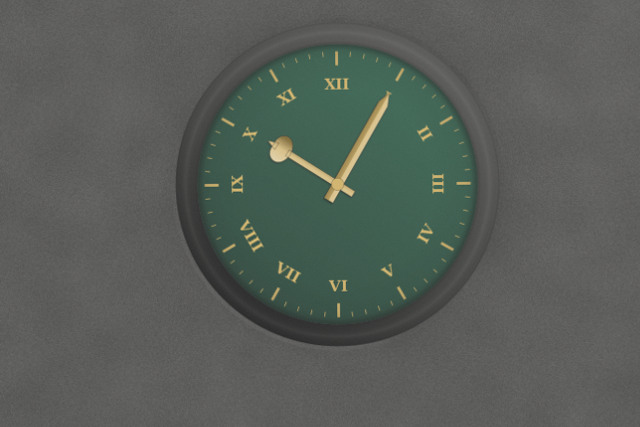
10h05
